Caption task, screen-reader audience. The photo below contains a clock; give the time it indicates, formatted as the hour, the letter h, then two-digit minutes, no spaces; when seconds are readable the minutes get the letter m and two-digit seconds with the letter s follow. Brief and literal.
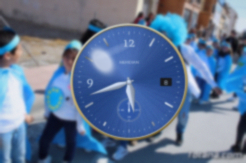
5h42
